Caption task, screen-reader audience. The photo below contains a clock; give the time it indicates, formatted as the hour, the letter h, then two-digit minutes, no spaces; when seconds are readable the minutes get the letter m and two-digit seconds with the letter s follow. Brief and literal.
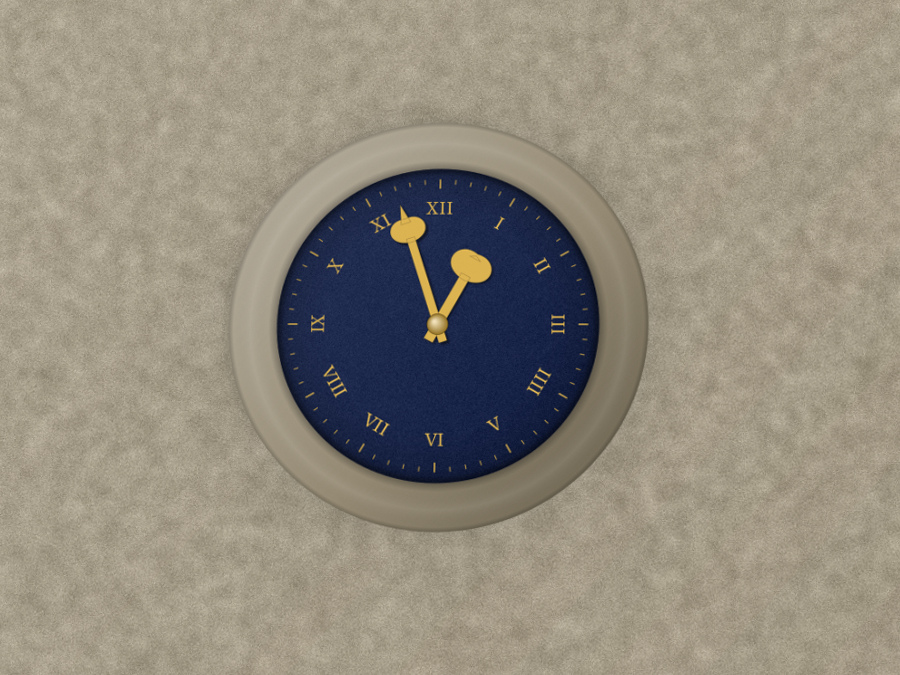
12h57
